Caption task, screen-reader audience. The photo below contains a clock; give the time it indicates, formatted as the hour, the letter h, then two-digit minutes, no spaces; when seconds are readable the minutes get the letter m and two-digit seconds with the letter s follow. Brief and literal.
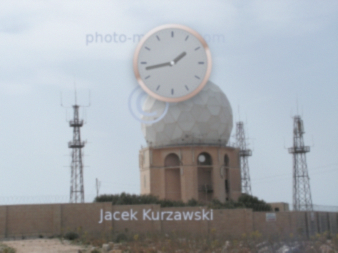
1h43
